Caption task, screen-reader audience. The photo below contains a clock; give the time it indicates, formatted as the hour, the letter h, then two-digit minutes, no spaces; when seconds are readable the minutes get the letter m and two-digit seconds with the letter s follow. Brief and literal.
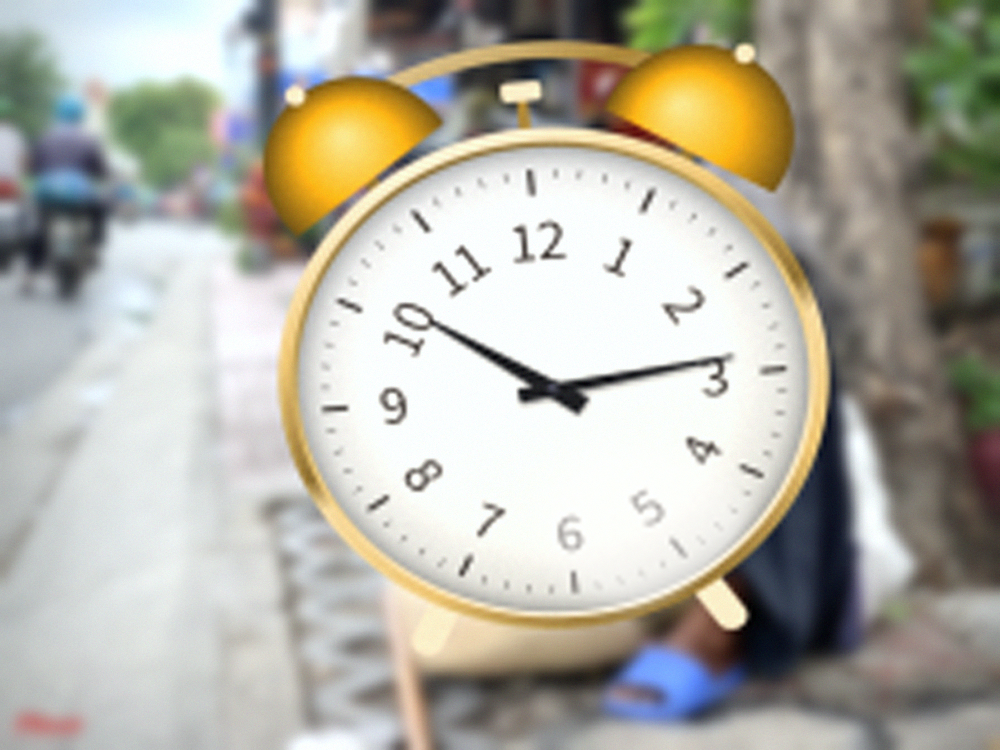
10h14
